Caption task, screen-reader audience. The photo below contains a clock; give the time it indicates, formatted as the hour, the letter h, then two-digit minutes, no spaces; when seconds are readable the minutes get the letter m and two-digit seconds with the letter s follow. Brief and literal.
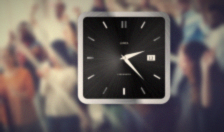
2h23
